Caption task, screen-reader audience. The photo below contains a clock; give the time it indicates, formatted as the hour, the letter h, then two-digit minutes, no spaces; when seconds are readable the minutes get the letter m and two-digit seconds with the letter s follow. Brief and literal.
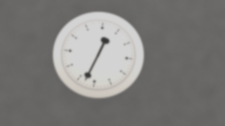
12h33
